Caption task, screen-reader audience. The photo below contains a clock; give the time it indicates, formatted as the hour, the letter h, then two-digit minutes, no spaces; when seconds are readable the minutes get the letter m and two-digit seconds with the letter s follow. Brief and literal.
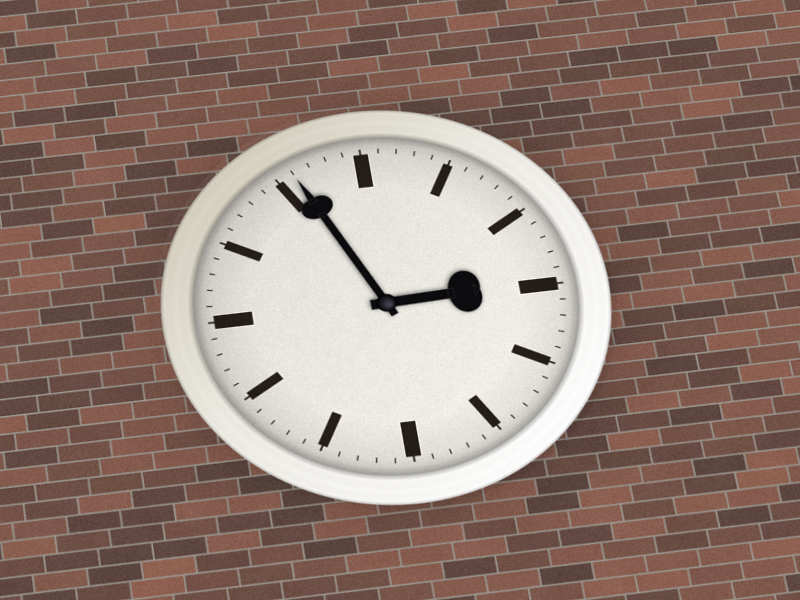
2h56
